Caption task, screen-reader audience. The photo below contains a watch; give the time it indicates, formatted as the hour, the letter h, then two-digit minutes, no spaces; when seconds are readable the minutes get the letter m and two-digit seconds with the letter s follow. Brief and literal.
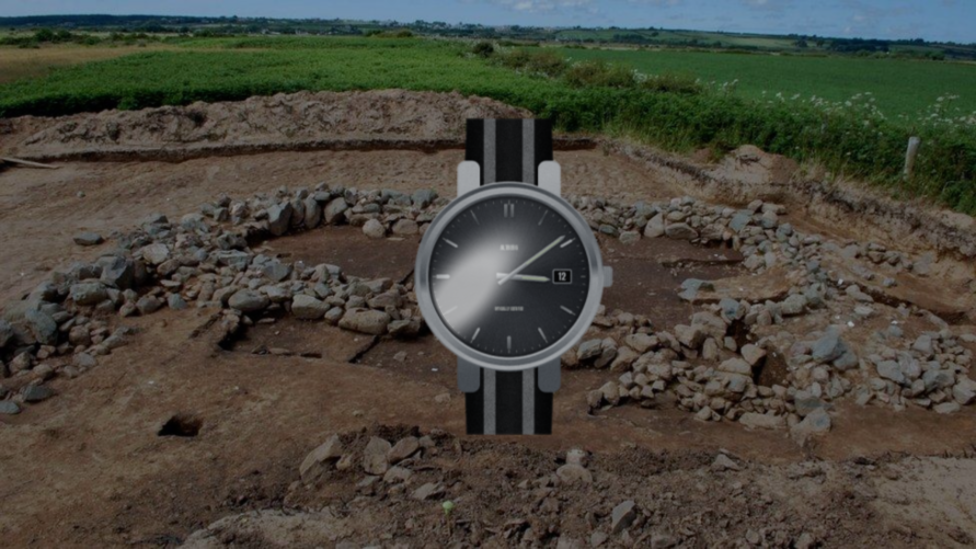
3h09
